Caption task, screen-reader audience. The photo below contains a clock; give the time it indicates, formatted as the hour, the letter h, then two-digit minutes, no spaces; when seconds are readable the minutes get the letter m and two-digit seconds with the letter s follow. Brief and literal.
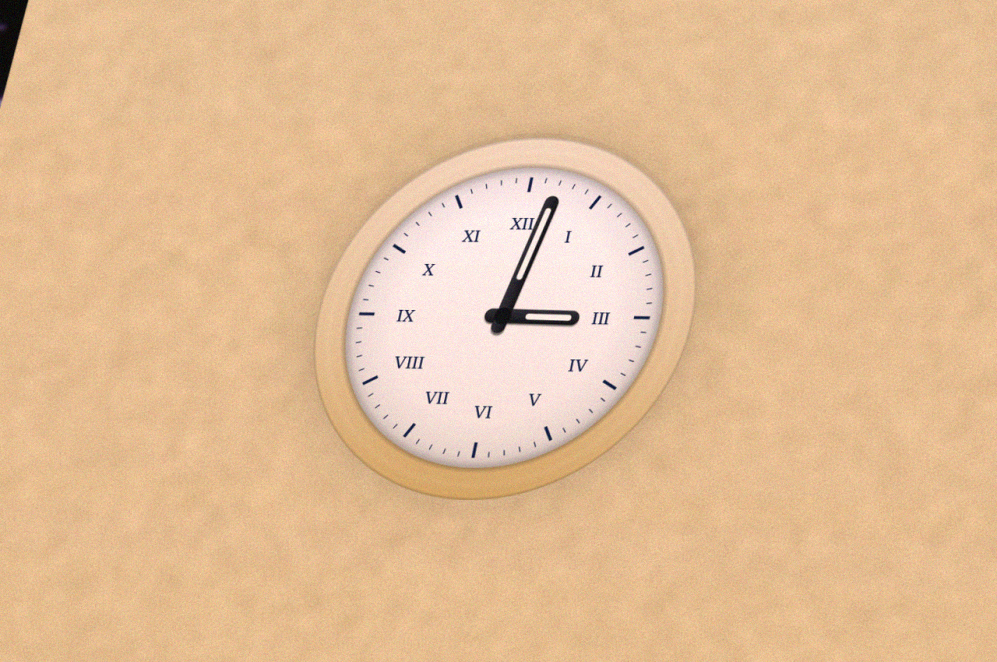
3h02
